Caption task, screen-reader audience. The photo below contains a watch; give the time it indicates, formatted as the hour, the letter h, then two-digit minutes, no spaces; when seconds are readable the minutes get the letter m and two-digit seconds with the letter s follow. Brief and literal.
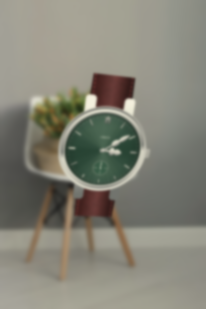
3h09
